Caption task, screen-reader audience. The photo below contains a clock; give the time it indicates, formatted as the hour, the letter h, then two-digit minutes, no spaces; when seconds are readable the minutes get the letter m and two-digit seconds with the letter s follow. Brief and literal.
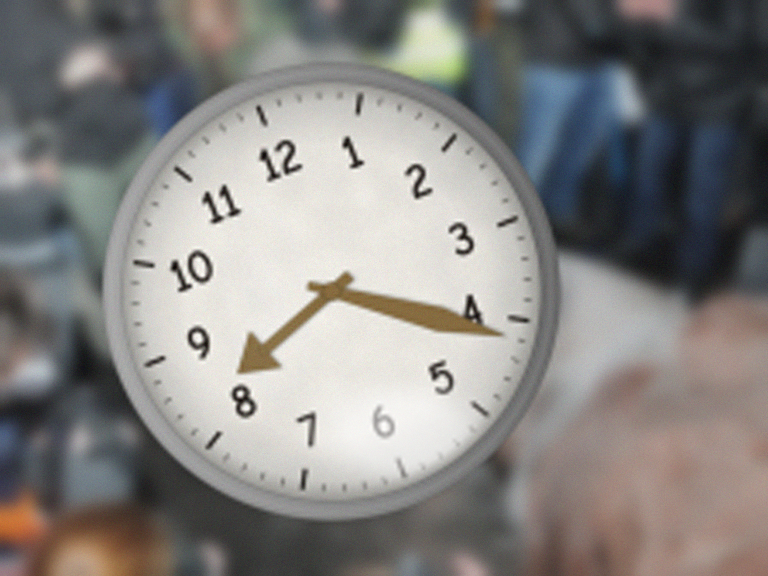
8h21
